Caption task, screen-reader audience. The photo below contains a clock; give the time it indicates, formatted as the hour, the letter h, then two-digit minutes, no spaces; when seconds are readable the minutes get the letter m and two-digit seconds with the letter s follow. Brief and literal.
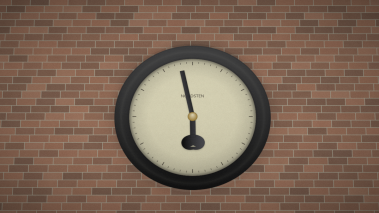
5h58
